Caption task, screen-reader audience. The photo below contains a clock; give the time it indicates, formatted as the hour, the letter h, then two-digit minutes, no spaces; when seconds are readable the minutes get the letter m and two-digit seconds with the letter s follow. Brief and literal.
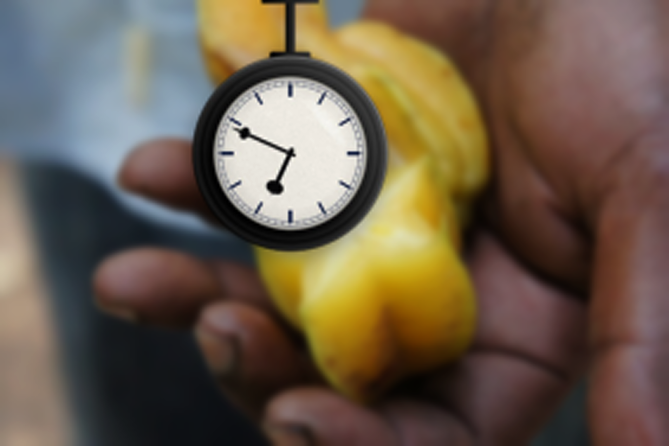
6h49
